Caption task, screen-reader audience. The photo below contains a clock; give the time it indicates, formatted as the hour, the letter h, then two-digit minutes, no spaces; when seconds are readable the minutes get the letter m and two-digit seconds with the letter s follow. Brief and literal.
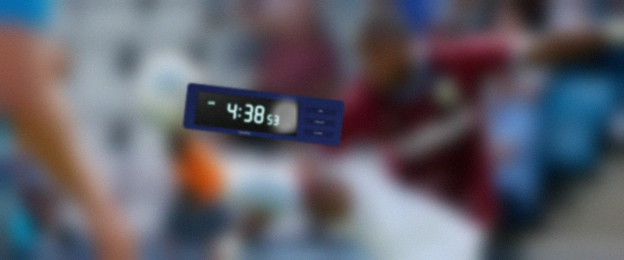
4h38
